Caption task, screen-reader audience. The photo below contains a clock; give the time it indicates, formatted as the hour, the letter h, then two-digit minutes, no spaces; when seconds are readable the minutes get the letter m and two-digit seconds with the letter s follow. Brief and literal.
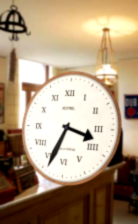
3h34
